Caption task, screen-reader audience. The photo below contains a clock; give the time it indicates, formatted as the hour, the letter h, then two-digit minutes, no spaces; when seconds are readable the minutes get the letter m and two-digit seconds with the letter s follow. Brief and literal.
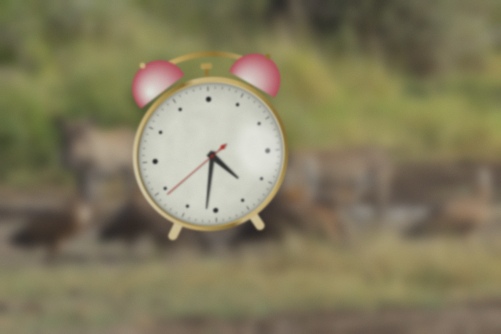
4h31m39s
